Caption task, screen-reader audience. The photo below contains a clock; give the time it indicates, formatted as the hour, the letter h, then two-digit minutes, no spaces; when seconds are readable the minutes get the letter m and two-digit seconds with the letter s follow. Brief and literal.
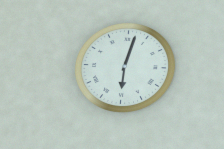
6h02
